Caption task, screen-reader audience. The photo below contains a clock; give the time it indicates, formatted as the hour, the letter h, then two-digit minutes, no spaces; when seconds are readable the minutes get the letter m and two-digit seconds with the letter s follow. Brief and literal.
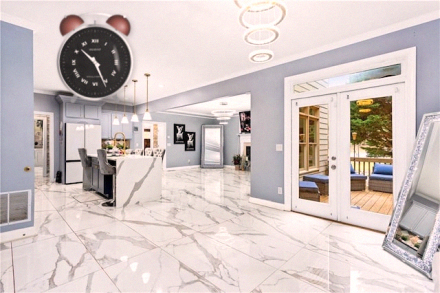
10h26
